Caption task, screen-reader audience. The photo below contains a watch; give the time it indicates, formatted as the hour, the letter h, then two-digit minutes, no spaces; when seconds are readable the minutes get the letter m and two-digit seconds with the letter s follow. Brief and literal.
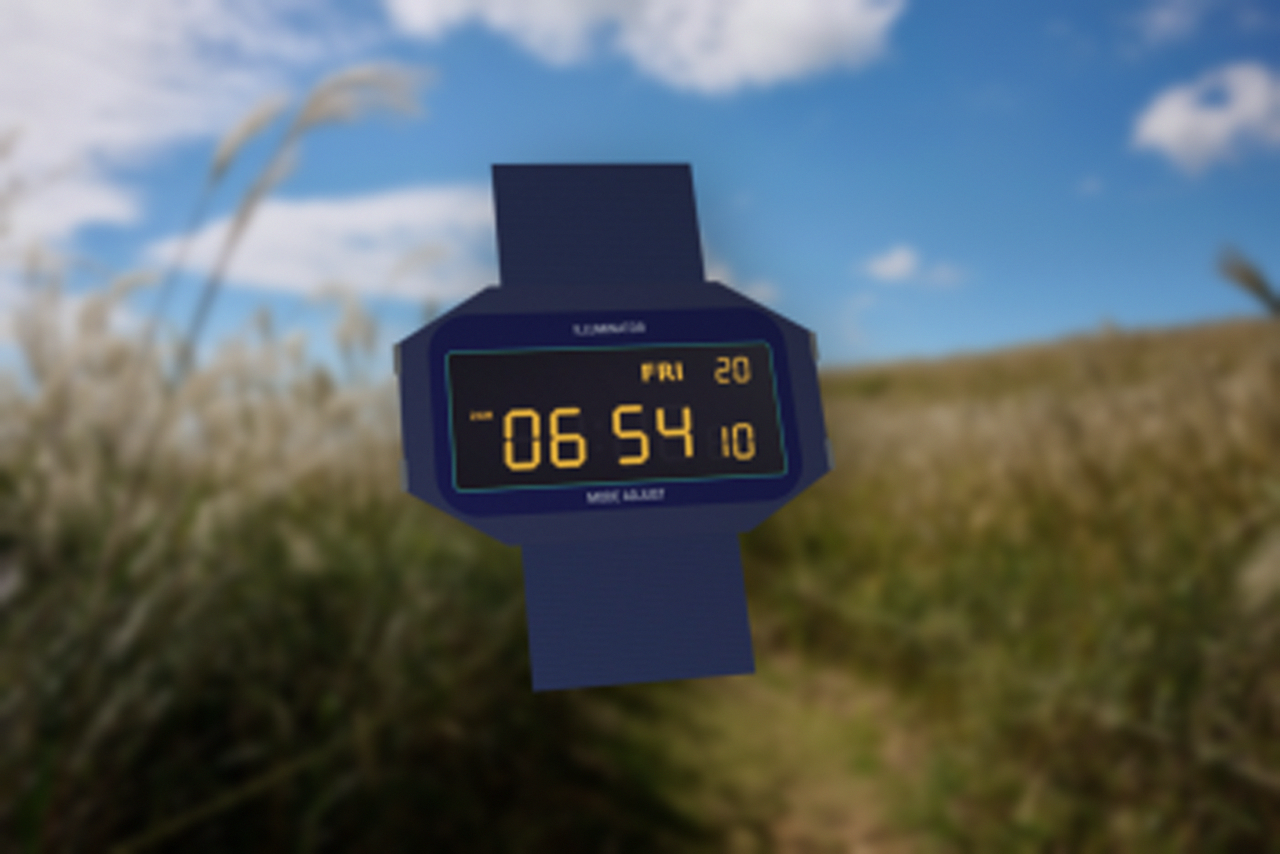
6h54m10s
